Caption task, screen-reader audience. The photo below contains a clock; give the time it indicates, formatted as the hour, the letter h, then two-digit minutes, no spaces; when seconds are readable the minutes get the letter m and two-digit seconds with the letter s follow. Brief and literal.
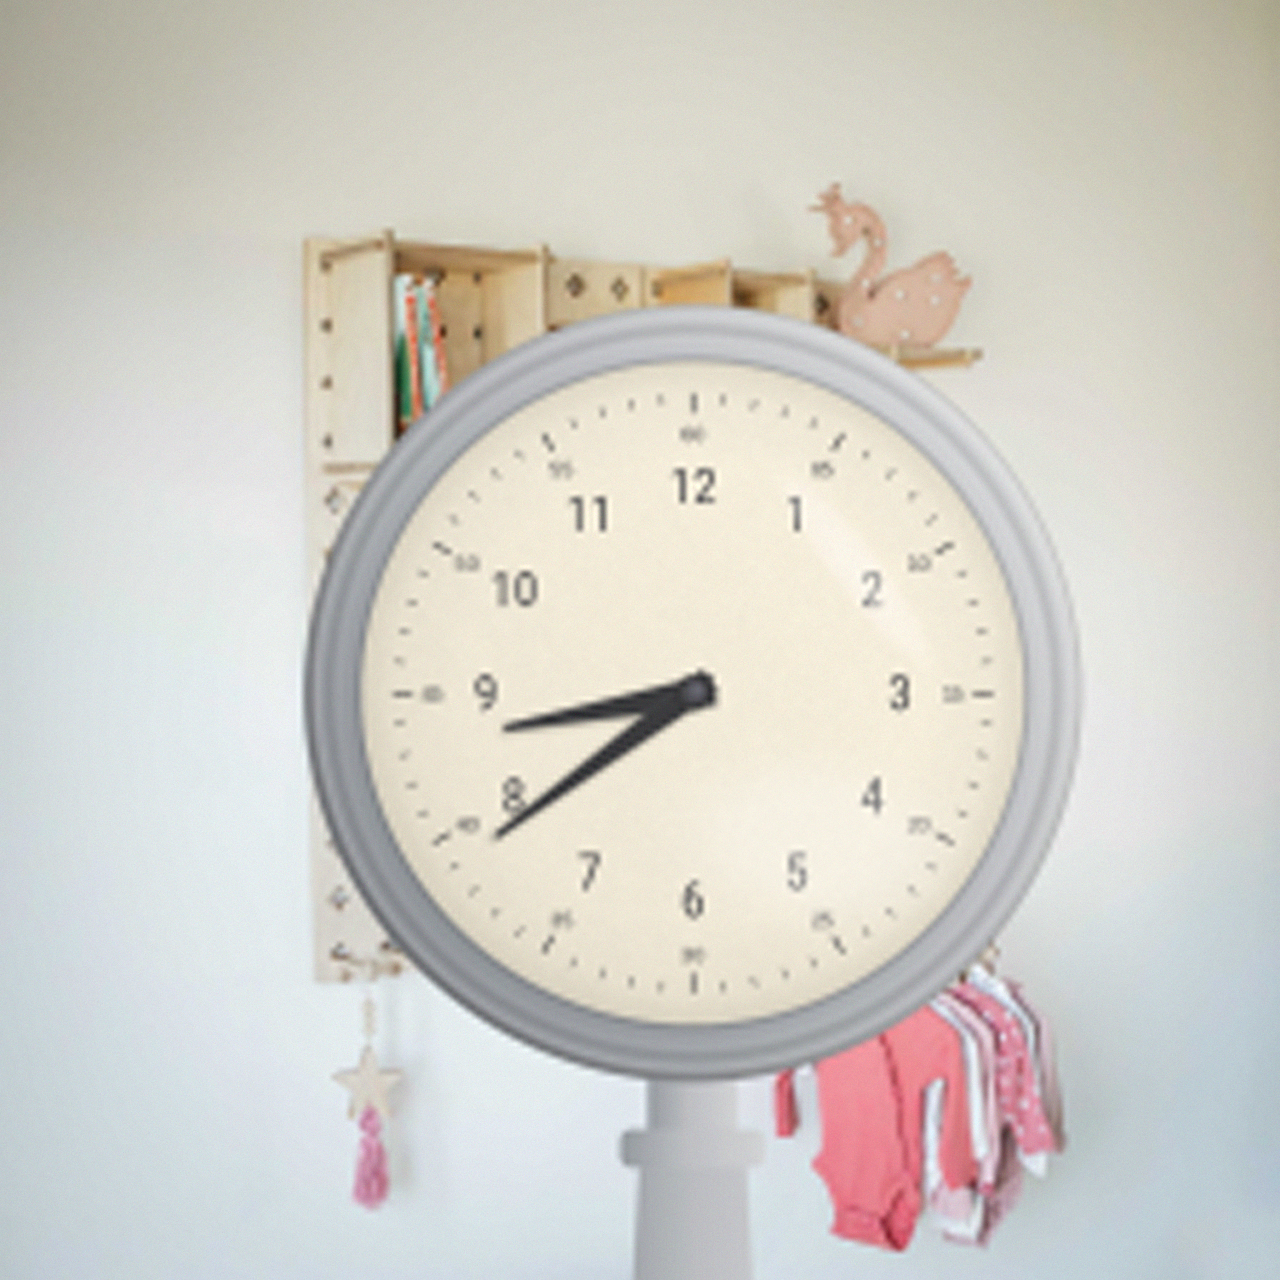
8h39
